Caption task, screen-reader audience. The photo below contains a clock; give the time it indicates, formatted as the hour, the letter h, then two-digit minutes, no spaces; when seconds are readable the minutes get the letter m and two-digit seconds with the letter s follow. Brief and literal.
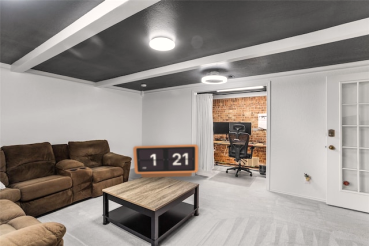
1h21
